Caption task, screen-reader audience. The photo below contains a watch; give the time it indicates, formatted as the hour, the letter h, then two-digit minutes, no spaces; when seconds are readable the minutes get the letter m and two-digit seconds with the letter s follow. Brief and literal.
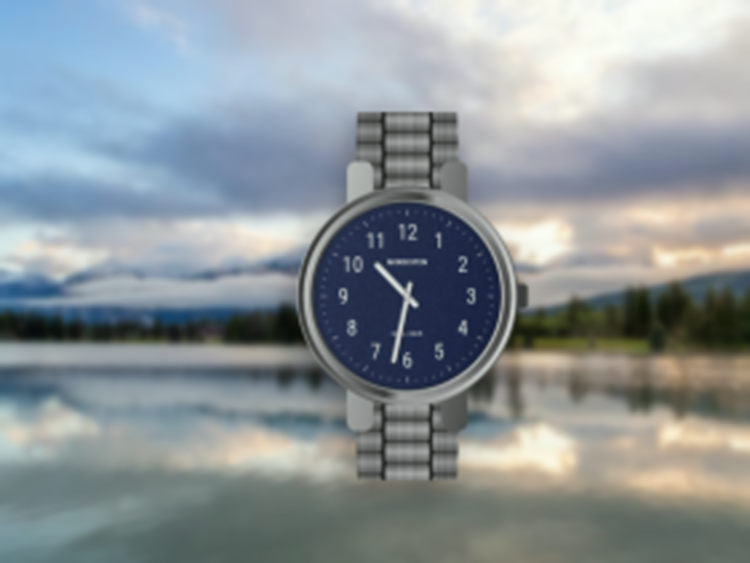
10h32
